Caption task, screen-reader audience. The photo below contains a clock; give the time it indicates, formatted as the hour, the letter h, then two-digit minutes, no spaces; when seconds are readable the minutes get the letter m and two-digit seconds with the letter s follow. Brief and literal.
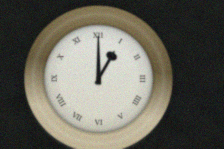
1h00
